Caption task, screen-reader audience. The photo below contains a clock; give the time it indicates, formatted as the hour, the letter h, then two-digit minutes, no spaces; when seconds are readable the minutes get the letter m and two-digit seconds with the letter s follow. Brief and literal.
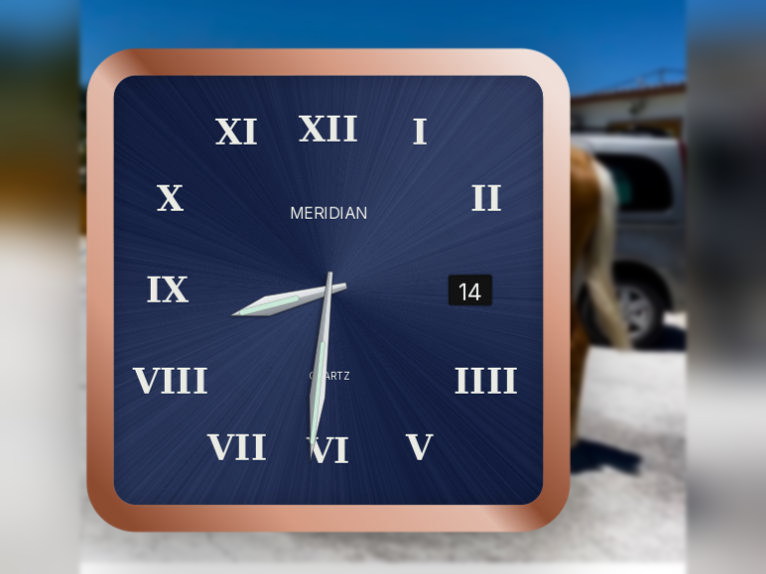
8h31
